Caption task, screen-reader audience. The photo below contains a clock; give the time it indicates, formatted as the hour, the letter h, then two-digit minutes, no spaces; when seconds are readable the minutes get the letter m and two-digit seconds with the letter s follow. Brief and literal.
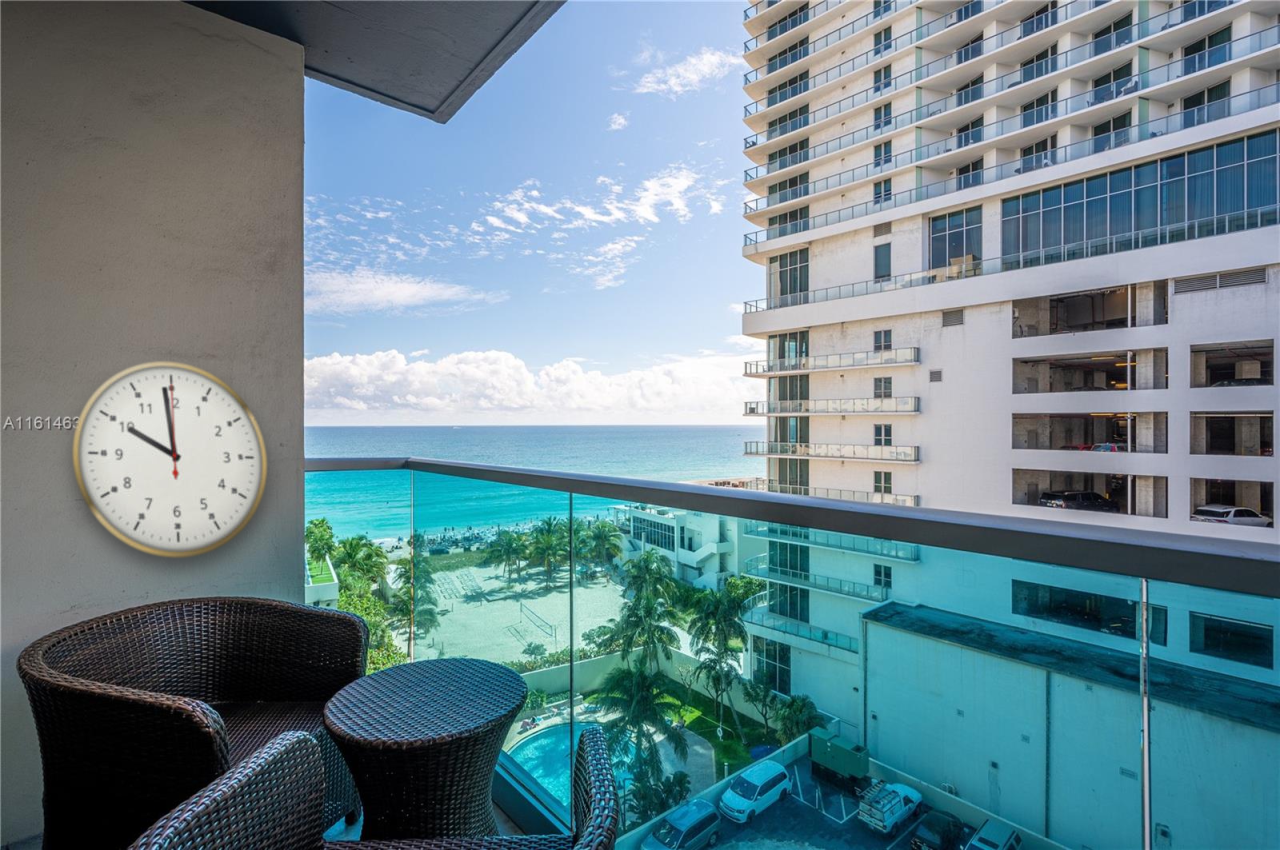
9h59m00s
